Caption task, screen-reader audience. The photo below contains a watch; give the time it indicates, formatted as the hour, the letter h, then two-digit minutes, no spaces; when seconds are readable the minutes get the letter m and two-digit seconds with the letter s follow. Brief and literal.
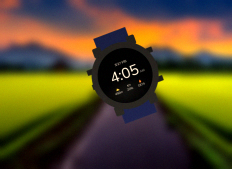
4h05
